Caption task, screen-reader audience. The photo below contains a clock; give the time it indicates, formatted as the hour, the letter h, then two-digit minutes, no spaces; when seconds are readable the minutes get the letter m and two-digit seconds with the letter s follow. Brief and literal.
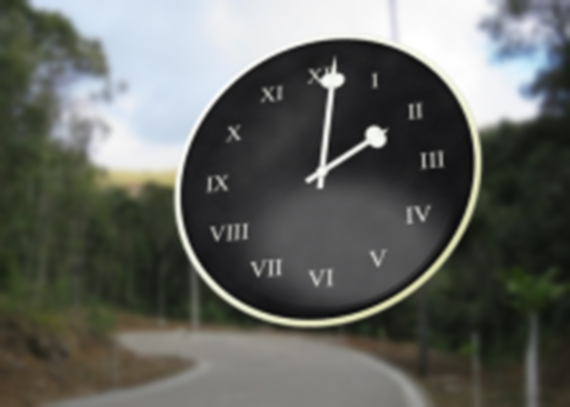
2h01
